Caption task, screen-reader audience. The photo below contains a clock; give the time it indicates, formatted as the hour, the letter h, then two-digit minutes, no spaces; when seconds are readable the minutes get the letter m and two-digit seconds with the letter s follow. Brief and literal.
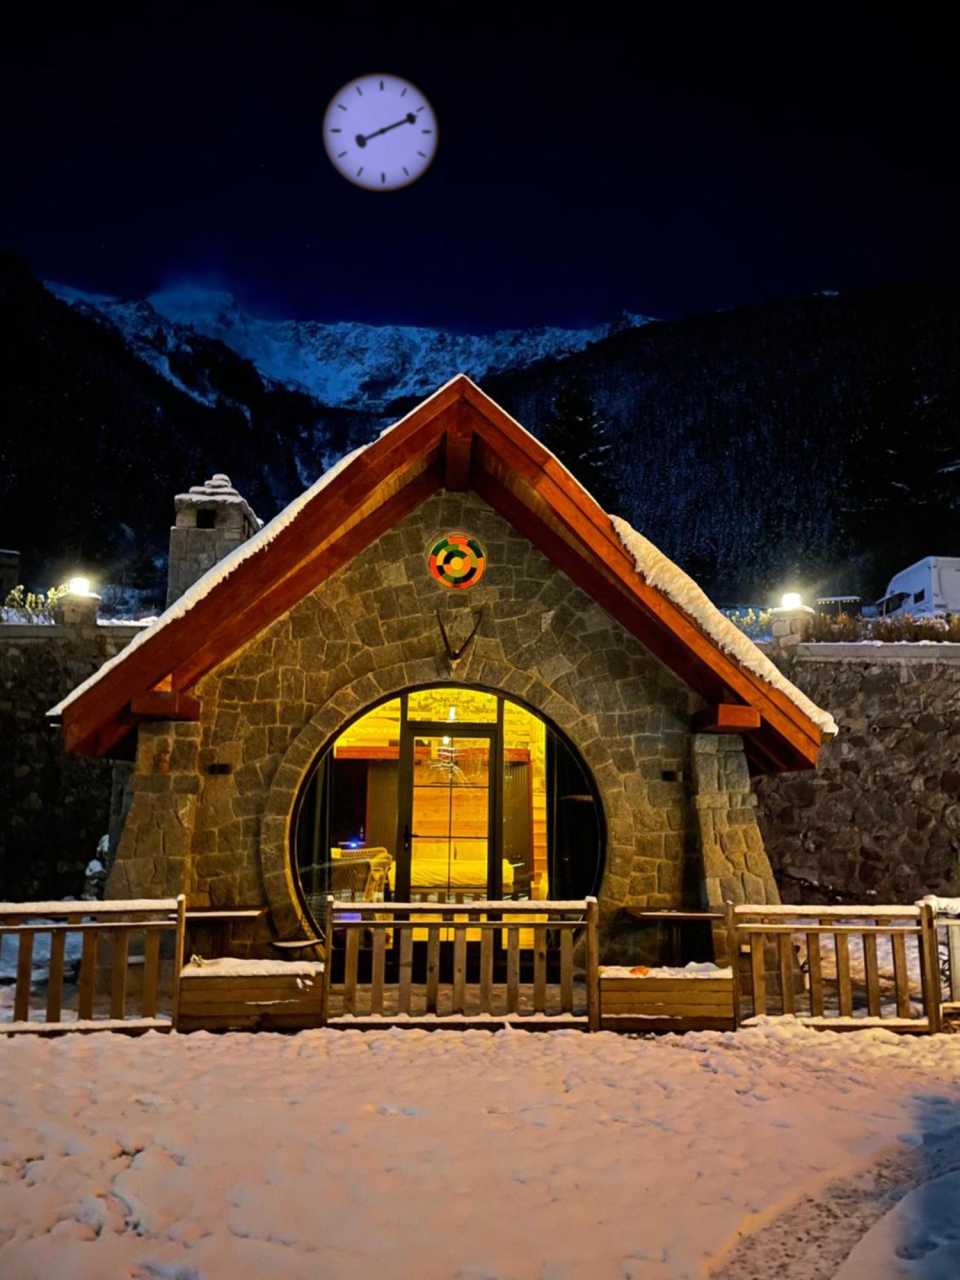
8h11
